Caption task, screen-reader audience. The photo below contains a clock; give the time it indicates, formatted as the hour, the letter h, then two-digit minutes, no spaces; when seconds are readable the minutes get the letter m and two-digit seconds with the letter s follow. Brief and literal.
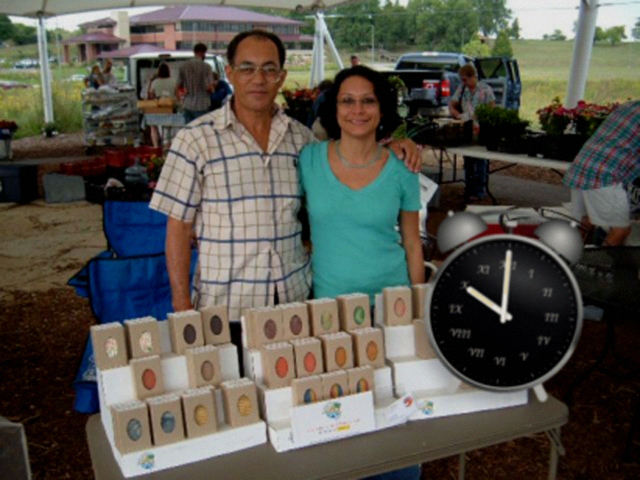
10h00
